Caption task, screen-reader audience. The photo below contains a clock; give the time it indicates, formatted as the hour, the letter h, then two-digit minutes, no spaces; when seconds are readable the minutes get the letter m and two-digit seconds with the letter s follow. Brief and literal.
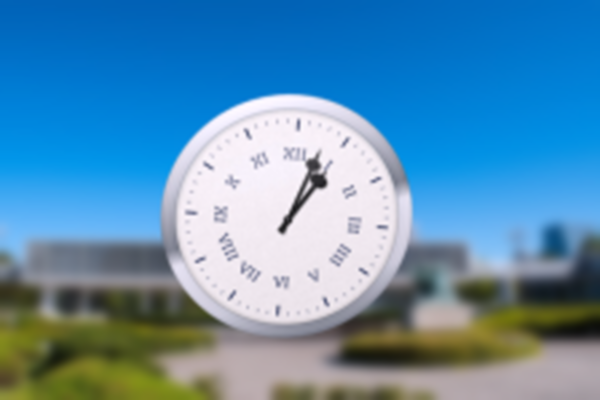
1h03
